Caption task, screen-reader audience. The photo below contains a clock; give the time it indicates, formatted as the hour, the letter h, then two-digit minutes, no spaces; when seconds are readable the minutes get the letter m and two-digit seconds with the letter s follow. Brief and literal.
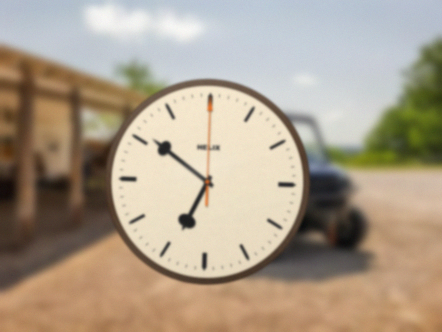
6h51m00s
